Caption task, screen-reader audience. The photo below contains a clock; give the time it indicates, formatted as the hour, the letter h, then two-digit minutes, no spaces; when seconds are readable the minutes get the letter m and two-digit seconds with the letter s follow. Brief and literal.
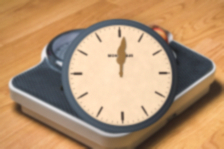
12h01
